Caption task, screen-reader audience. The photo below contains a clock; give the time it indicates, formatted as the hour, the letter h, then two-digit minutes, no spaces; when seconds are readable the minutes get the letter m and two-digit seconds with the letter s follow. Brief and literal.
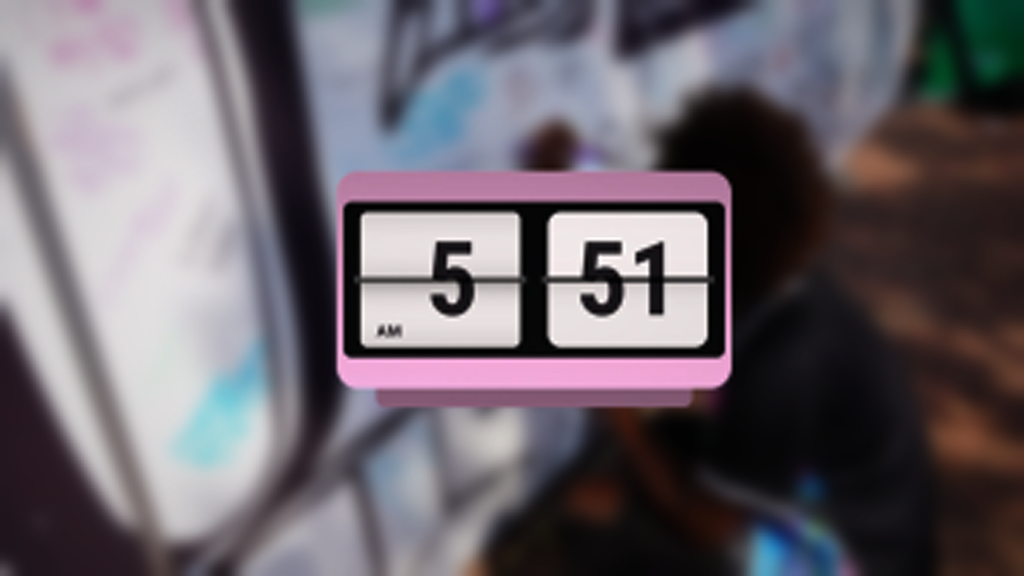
5h51
